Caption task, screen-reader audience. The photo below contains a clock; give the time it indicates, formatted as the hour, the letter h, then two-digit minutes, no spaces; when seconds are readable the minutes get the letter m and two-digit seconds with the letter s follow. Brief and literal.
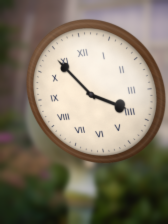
3h54
